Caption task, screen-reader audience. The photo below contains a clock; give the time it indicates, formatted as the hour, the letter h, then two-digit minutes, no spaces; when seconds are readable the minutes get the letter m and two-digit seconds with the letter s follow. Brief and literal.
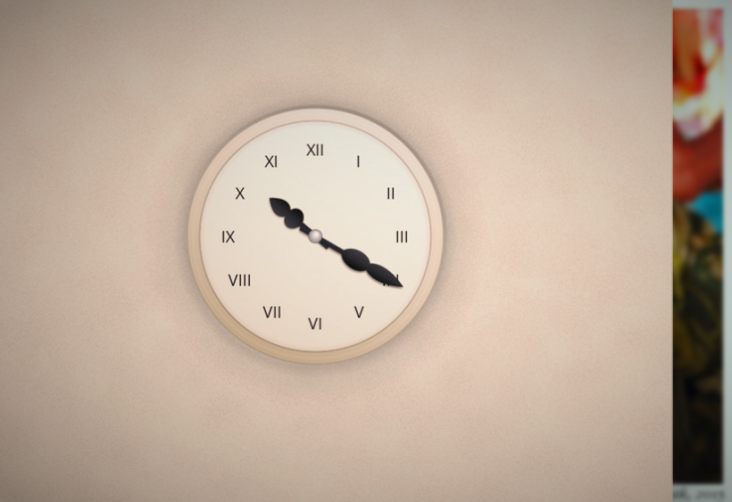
10h20
